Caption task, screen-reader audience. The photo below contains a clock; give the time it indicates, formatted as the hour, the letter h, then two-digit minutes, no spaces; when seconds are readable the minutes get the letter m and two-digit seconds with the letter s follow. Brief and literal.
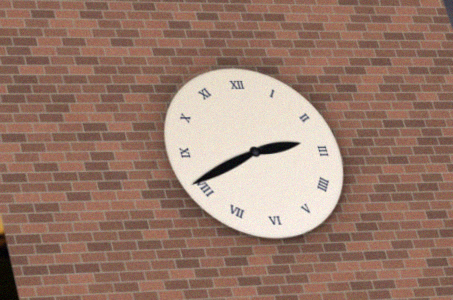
2h41
